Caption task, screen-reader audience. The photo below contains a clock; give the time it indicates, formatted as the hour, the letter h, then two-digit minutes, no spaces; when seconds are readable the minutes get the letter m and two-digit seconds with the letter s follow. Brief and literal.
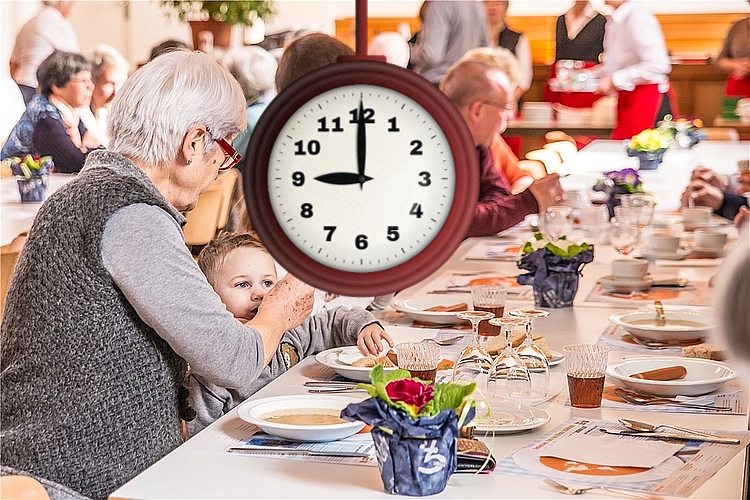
9h00
